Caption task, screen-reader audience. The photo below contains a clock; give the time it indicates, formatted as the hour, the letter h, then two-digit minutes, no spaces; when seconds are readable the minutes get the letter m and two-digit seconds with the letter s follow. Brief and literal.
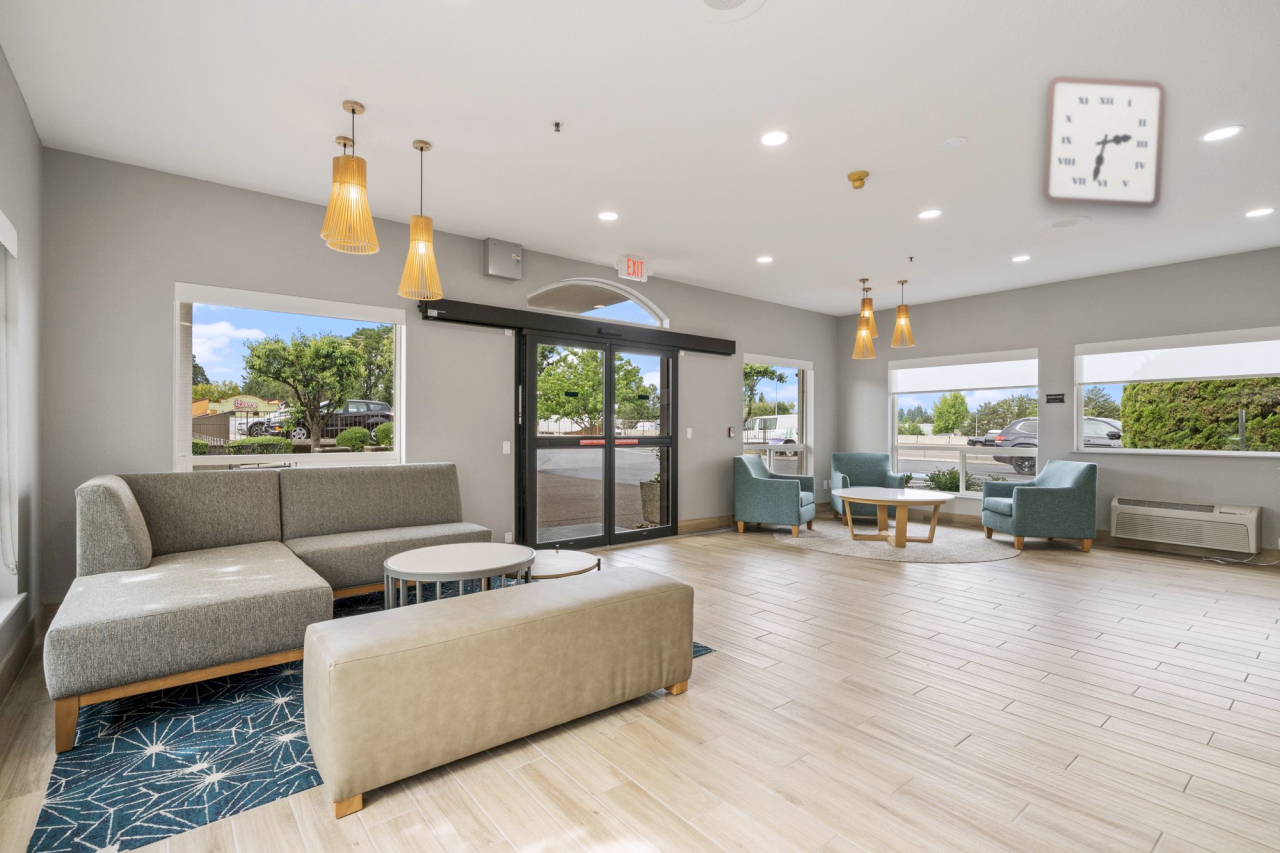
2h32
